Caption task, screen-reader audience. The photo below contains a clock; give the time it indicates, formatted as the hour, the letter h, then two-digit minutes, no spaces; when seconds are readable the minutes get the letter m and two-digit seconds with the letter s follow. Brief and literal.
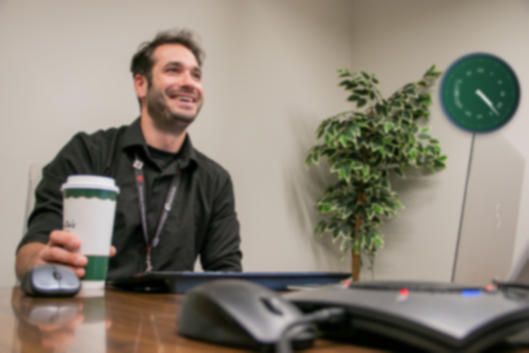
4h23
